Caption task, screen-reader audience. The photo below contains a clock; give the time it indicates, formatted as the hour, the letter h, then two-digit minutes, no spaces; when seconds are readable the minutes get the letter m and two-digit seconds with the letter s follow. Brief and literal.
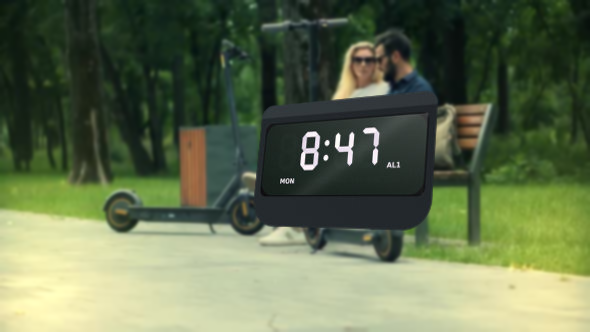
8h47
